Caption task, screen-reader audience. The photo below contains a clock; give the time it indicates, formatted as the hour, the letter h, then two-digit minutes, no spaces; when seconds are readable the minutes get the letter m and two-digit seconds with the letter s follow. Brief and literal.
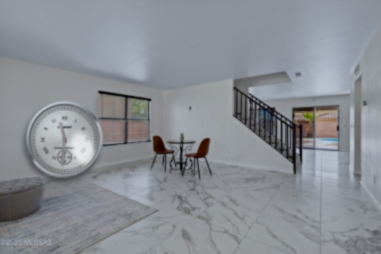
11h31
